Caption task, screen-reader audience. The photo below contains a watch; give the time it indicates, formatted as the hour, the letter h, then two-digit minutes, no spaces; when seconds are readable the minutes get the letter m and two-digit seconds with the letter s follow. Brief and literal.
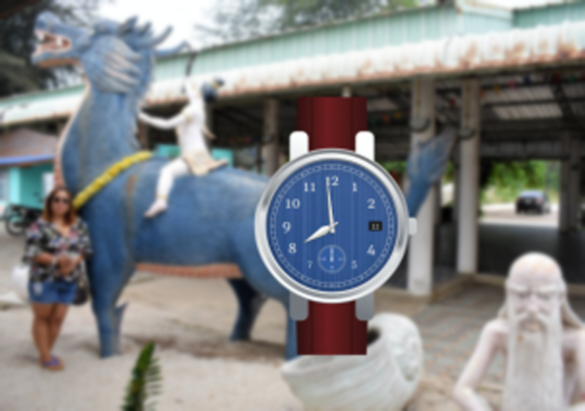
7h59
